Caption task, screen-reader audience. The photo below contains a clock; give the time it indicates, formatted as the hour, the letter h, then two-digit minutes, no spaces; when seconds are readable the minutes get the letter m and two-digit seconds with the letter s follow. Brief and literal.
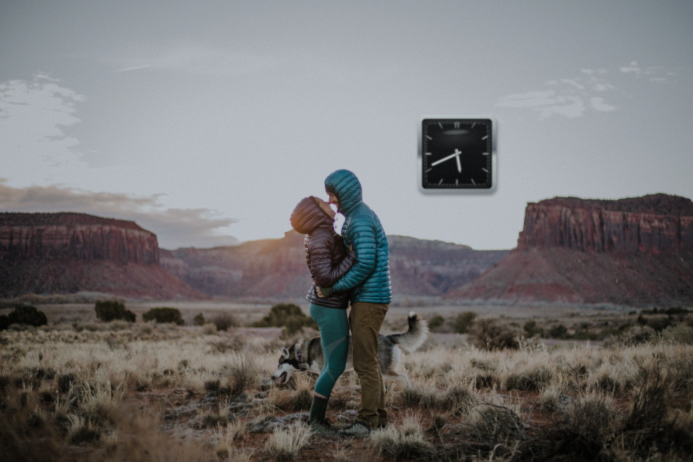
5h41
